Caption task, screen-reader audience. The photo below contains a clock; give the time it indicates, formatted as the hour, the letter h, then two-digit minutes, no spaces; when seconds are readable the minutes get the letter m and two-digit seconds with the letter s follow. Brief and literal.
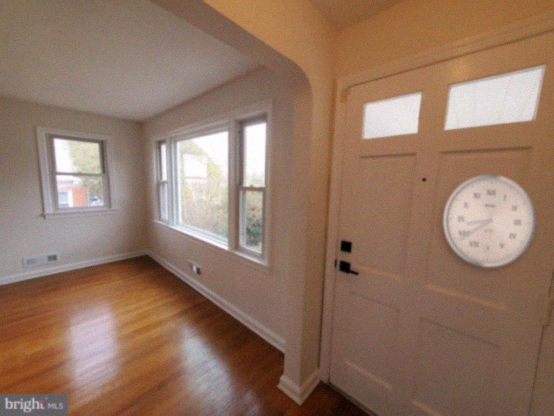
8h39
